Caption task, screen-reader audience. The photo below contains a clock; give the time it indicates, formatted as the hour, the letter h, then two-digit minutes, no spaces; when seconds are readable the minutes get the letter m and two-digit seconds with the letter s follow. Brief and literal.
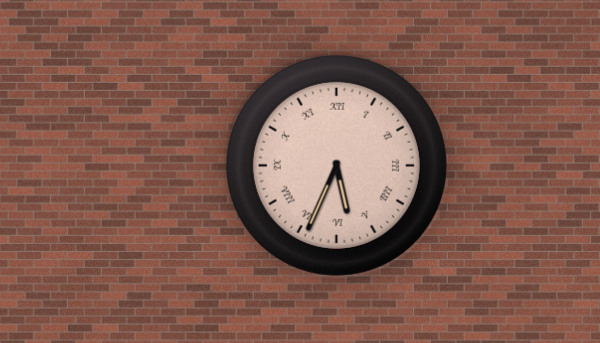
5h34
